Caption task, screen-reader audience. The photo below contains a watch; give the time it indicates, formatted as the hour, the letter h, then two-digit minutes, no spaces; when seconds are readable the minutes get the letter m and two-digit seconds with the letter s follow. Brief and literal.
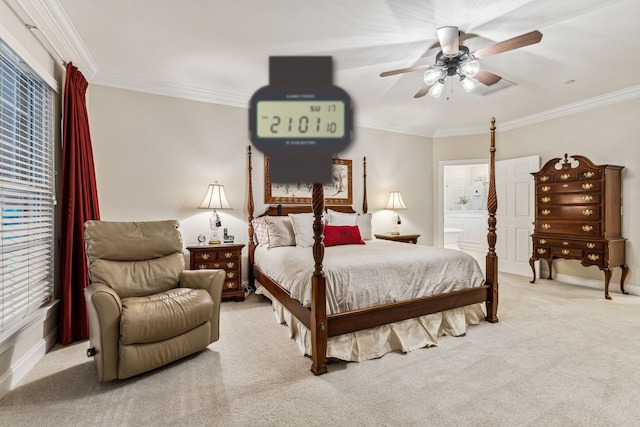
21h01m10s
